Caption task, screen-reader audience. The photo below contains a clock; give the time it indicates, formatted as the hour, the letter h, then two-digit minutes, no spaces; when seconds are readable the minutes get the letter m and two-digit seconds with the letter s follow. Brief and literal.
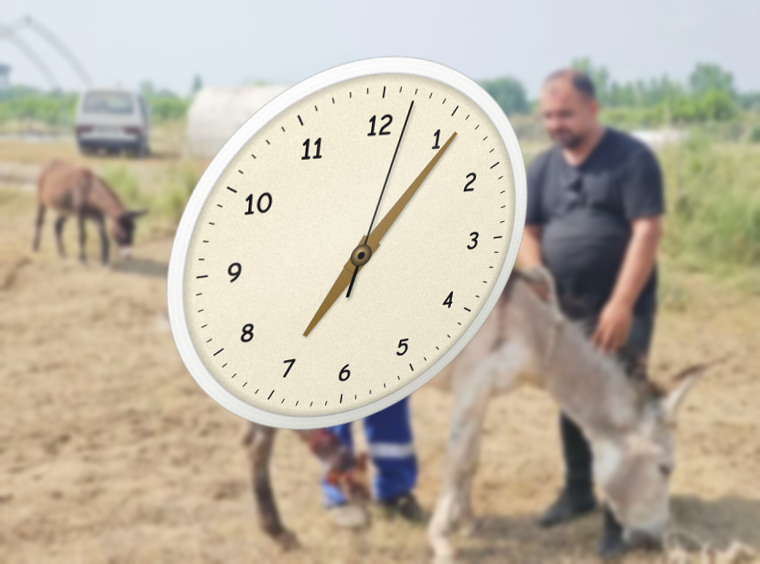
7h06m02s
